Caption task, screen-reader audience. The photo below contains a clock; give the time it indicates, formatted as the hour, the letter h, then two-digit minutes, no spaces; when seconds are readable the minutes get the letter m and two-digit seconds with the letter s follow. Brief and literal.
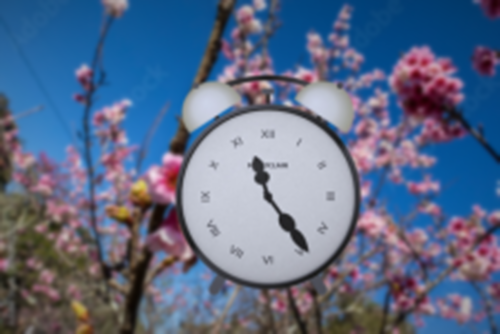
11h24
